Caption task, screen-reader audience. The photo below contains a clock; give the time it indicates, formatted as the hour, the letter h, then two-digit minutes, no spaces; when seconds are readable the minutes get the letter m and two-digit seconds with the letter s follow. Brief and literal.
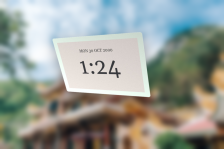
1h24
